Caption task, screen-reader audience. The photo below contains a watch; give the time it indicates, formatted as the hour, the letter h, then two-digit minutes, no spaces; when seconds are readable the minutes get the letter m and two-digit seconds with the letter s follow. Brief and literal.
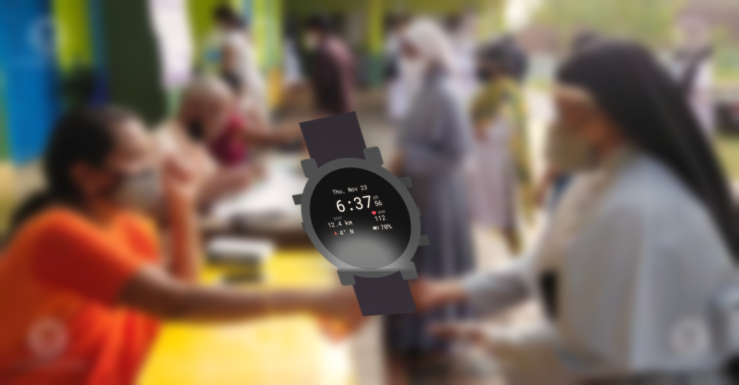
6h37
